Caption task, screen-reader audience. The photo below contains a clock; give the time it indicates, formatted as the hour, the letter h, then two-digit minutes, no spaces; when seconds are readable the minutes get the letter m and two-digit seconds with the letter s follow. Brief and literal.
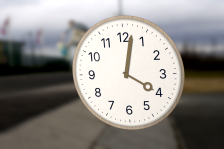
4h02
